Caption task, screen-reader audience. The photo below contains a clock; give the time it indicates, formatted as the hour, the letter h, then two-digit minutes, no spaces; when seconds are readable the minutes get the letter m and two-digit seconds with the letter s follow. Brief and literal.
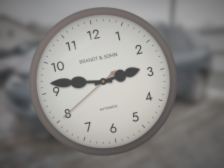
2h46m40s
